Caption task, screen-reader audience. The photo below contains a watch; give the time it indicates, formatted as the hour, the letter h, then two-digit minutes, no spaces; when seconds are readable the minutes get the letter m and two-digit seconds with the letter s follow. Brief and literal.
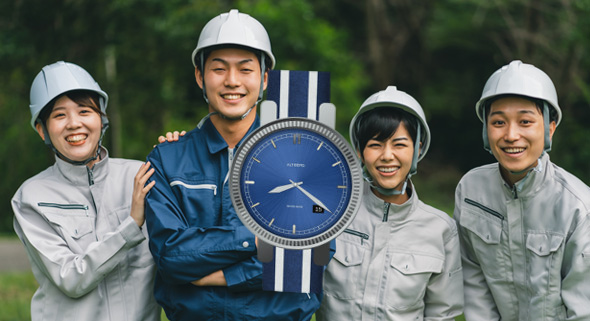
8h21
